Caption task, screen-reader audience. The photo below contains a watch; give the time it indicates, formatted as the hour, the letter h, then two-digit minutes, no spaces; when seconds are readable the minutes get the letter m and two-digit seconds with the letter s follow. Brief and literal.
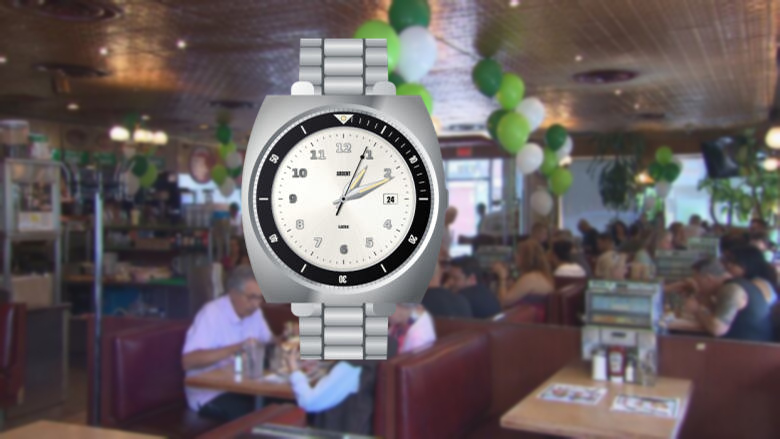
1h11m04s
